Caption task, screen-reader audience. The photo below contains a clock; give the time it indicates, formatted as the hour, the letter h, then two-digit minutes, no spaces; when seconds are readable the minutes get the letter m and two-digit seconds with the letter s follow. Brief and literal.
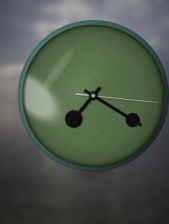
7h20m16s
